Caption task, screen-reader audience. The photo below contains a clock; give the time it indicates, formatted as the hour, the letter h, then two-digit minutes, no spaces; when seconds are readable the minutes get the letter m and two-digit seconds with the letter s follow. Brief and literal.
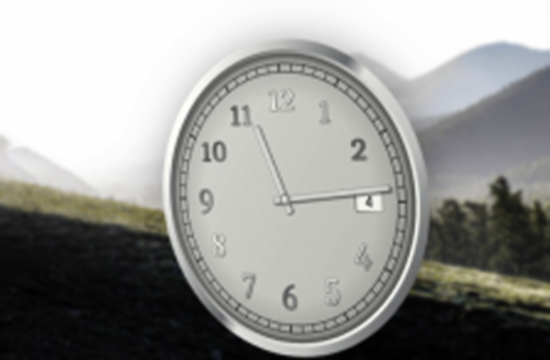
11h14
